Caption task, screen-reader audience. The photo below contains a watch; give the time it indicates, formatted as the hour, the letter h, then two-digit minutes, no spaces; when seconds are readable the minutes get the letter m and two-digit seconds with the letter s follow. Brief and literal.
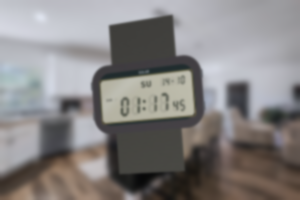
1h17
